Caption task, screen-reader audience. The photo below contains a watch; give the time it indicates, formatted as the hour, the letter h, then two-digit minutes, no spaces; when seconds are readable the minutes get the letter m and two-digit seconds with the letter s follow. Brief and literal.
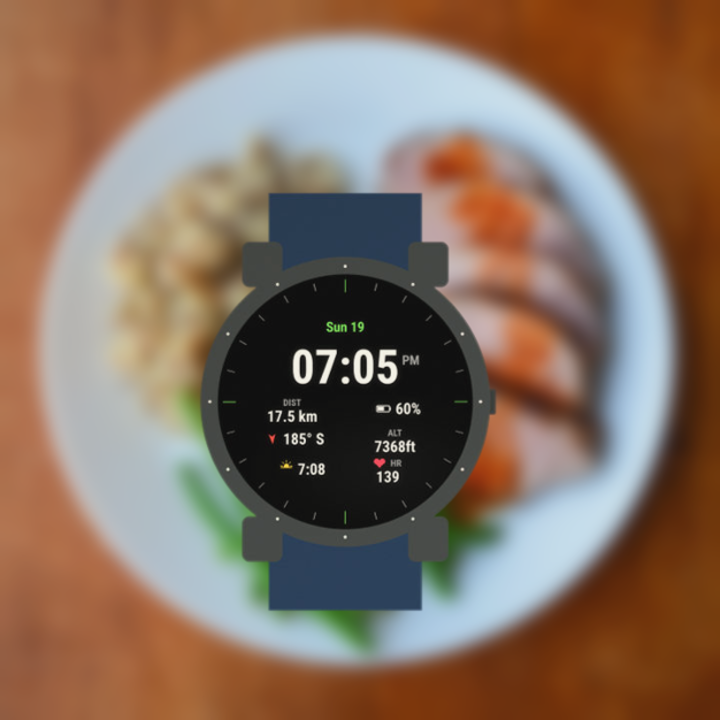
7h05
